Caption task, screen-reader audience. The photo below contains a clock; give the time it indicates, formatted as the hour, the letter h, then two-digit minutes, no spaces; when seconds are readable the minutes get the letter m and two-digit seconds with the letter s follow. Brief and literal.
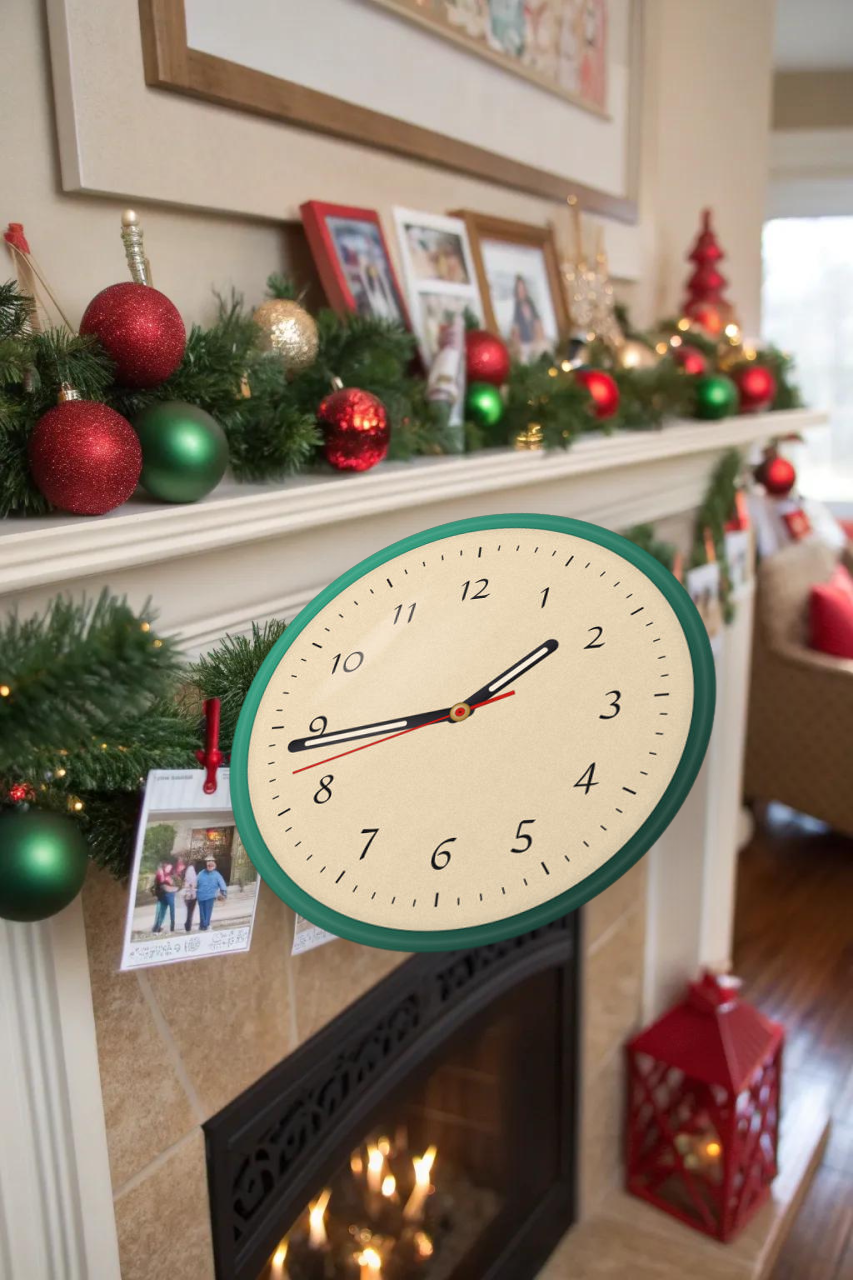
1h43m42s
